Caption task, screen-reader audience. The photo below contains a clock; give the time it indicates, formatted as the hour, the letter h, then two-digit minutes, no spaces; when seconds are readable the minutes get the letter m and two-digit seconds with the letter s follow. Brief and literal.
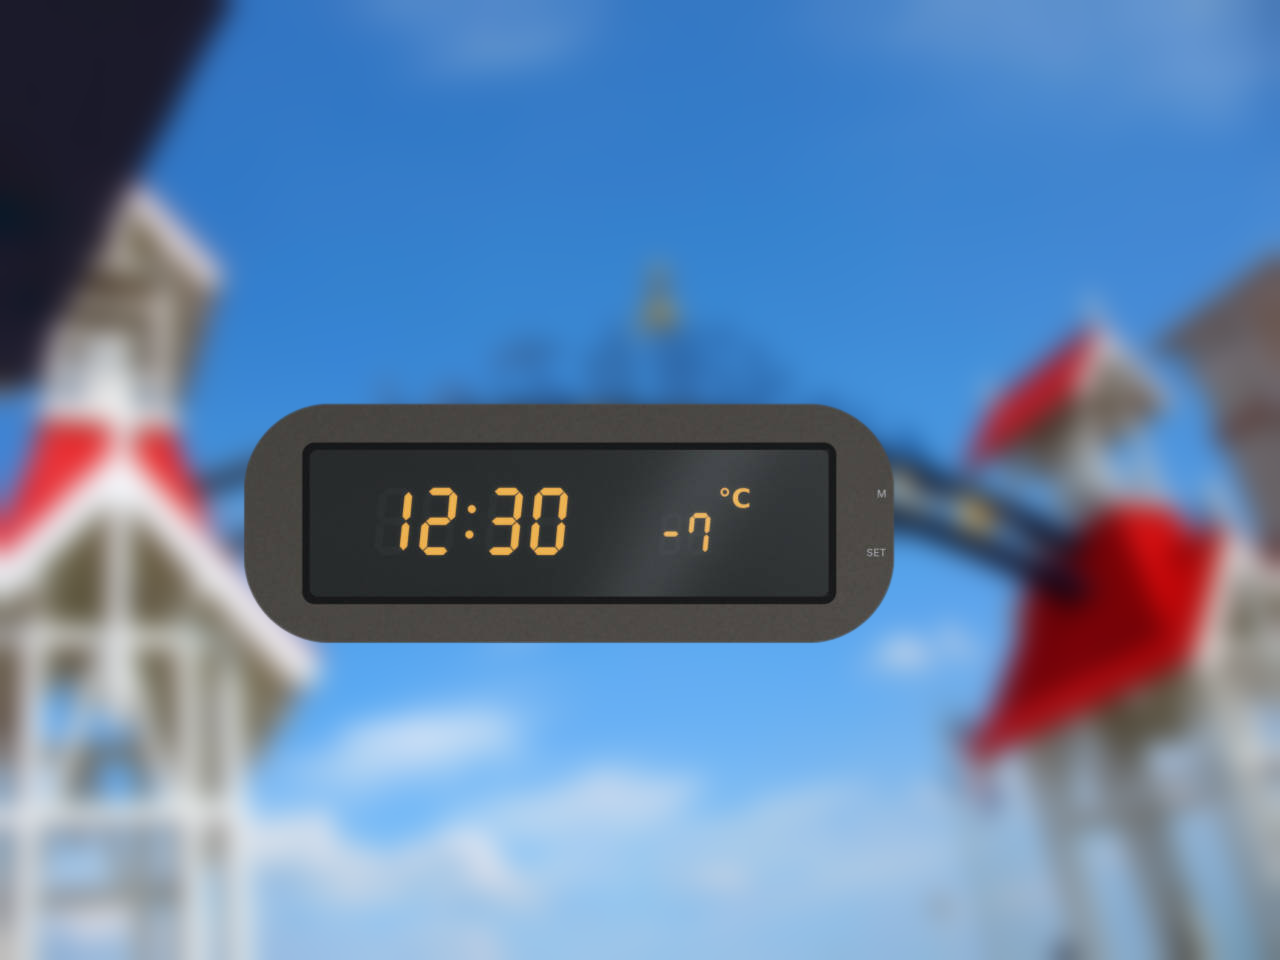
12h30
